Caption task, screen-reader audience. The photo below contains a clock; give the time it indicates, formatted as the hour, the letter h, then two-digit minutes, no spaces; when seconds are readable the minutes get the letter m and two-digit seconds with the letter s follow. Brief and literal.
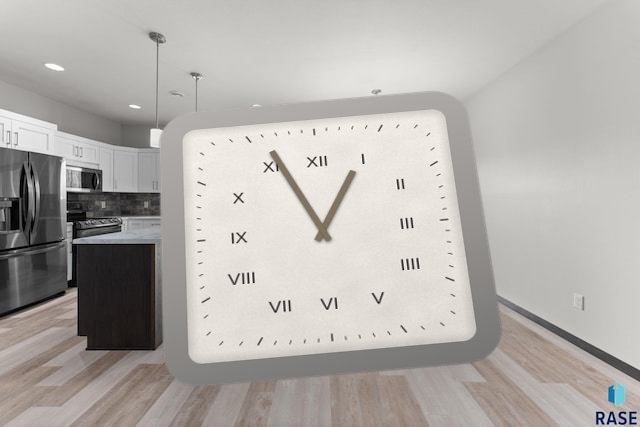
12h56
